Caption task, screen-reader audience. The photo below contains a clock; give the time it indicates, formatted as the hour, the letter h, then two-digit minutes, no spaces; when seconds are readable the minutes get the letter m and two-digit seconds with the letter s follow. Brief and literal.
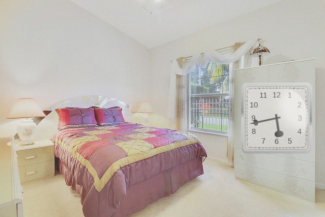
5h43
